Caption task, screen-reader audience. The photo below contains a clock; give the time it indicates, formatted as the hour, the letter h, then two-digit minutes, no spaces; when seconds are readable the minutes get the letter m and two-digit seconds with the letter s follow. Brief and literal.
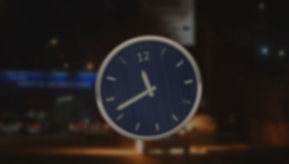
11h42
